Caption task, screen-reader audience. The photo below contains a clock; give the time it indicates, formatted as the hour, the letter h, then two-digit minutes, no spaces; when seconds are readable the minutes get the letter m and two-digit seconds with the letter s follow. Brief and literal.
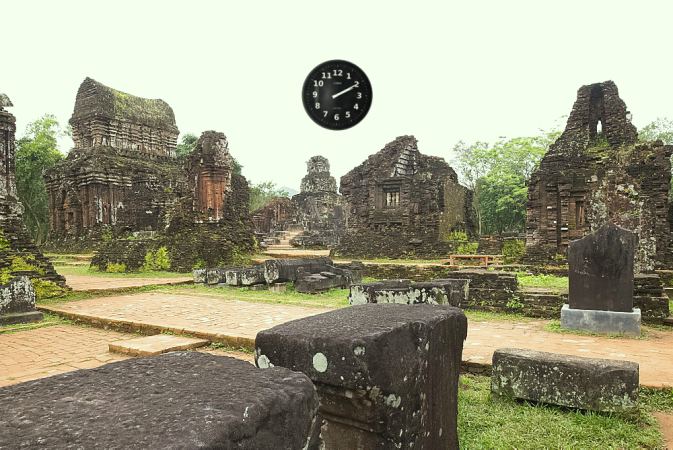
2h10
